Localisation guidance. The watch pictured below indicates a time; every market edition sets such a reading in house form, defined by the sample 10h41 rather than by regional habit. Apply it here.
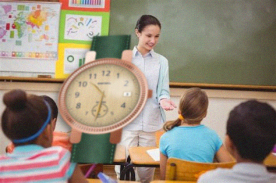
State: 10h31
